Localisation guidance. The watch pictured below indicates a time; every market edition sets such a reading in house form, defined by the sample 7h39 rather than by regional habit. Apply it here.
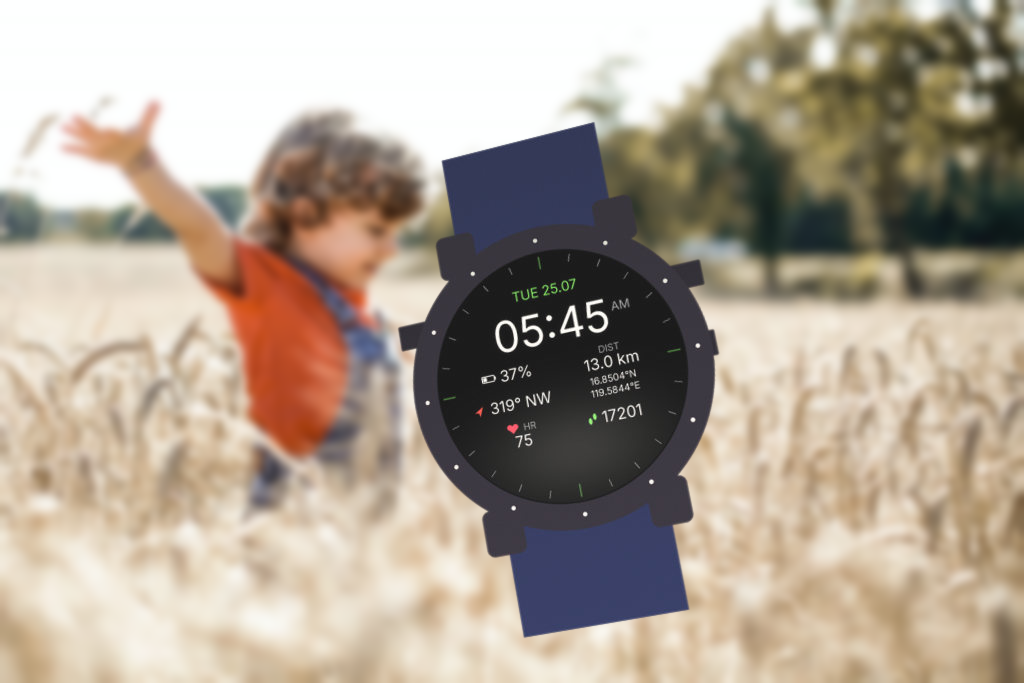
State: 5h45
